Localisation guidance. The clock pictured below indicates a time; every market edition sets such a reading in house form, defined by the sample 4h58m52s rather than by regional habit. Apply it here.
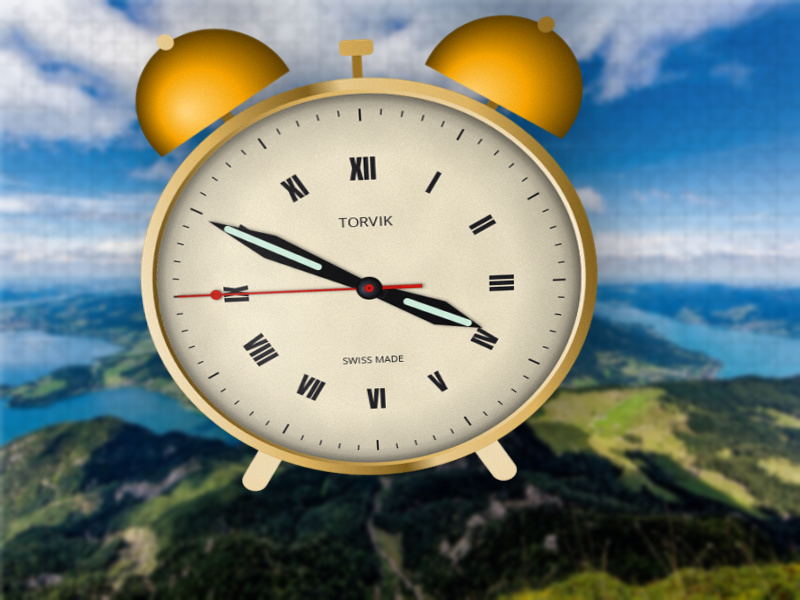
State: 3h49m45s
